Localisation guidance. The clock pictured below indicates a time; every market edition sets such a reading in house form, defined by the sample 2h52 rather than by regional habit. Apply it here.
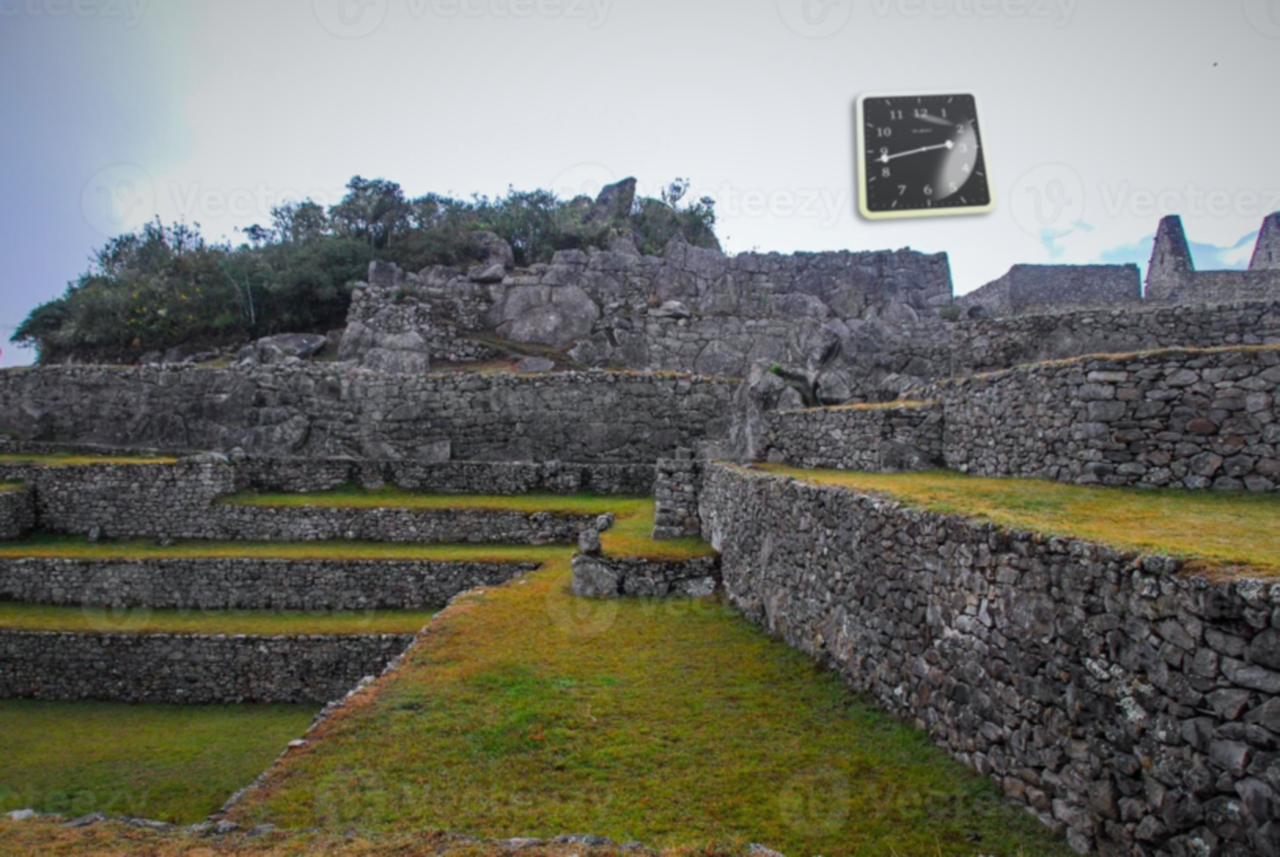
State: 2h43
